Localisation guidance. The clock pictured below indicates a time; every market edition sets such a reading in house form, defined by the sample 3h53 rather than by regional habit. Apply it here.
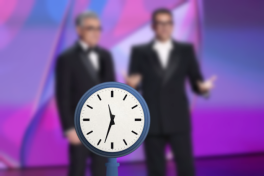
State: 11h33
